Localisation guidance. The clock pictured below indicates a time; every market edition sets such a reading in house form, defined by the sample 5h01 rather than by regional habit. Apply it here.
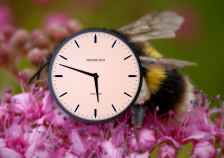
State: 5h48
